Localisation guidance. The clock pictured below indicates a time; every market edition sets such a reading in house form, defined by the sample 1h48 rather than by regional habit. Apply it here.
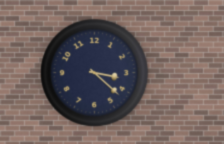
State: 3h22
